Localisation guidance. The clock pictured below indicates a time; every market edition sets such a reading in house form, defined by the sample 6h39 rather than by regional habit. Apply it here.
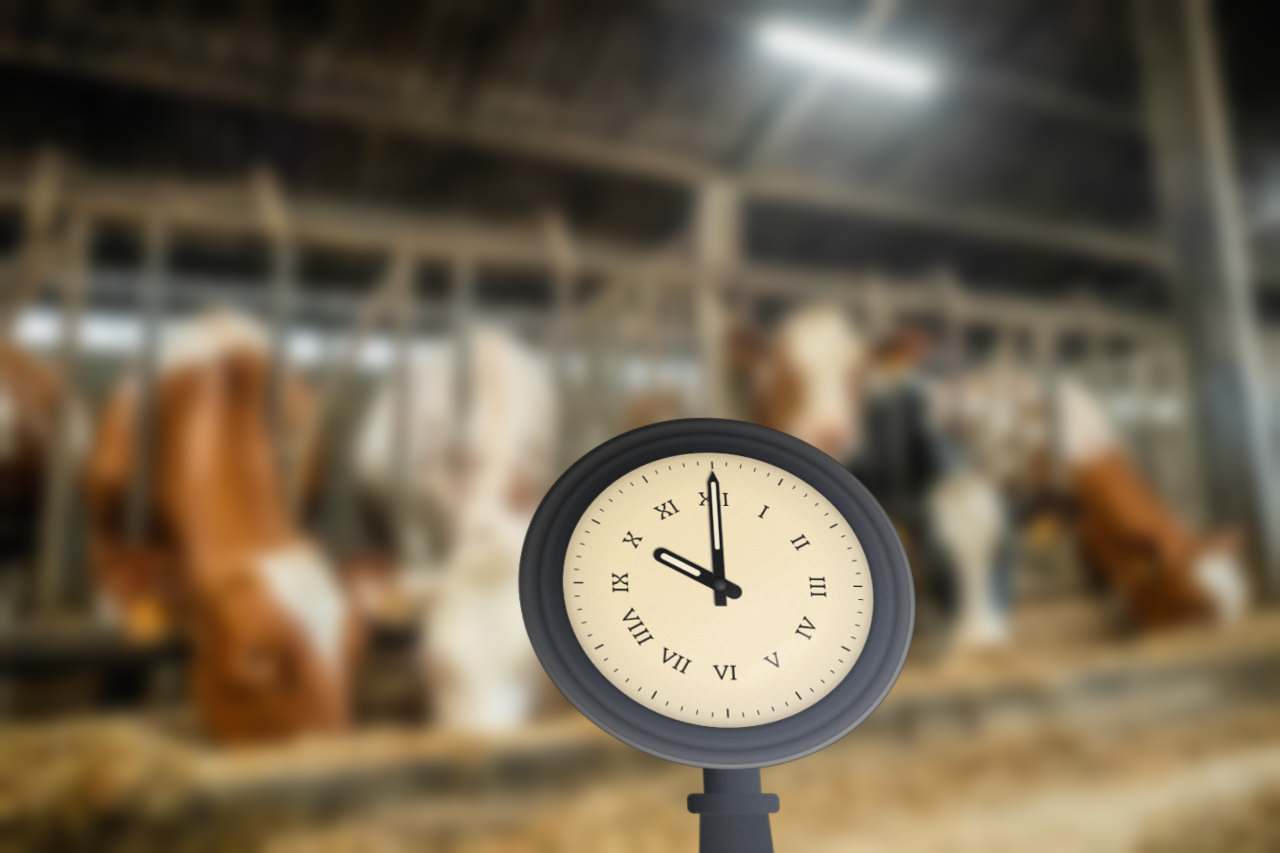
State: 10h00
